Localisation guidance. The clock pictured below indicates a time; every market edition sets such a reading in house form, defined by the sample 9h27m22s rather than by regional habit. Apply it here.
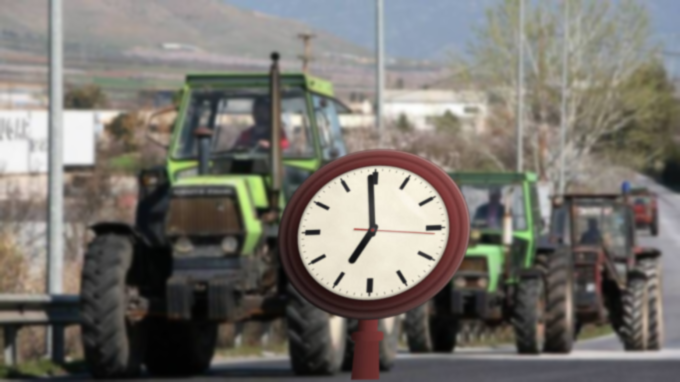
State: 6h59m16s
